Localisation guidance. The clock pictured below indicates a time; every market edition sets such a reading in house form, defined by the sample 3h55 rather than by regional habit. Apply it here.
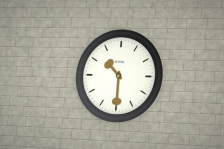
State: 10h30
